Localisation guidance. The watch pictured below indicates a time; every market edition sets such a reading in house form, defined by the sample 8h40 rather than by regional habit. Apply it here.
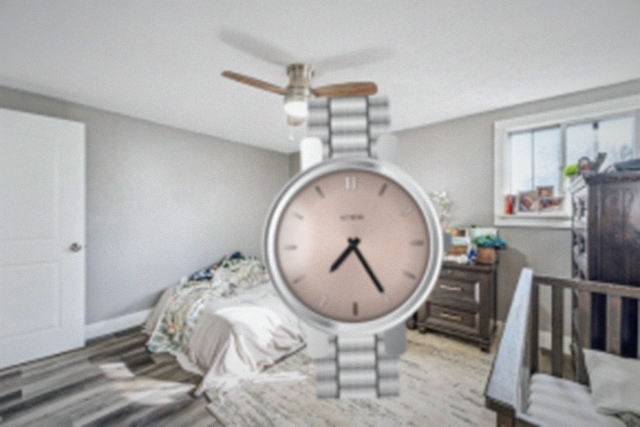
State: 7h25
